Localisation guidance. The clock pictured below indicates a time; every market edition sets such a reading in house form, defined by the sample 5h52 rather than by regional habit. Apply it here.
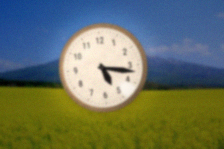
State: 5h17
